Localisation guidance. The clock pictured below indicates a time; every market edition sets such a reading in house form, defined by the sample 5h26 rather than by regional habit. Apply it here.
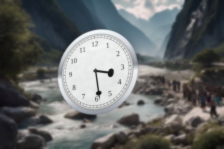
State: 3h29
